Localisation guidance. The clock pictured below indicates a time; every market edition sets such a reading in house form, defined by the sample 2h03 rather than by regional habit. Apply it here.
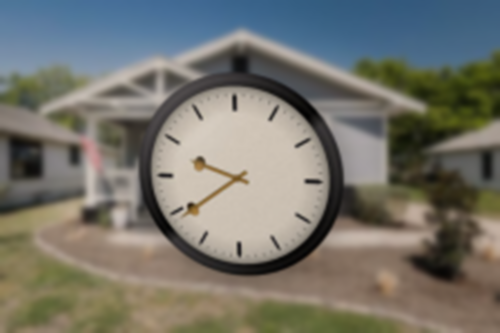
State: 9h39
